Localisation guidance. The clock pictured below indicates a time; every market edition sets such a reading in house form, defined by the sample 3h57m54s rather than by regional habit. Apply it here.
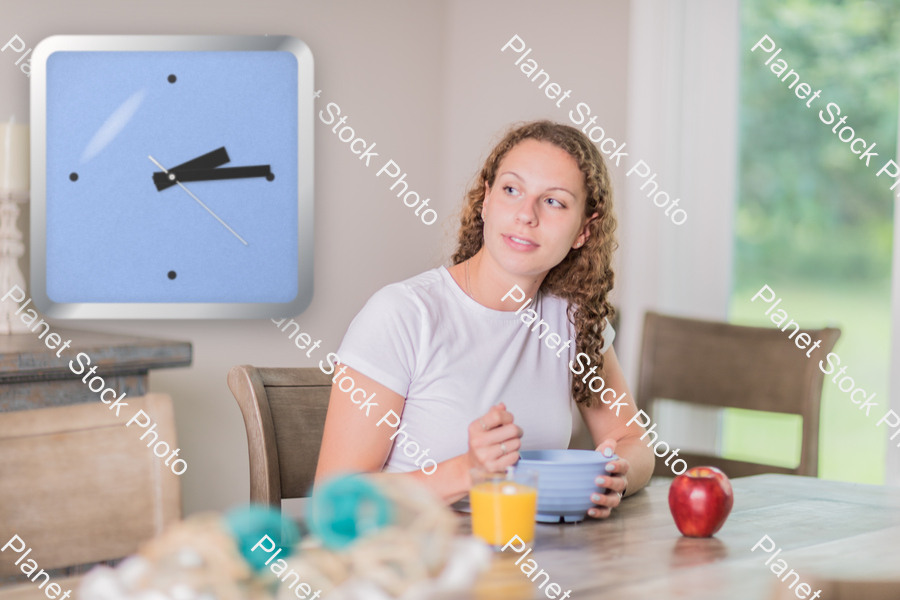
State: 2h14m22s
